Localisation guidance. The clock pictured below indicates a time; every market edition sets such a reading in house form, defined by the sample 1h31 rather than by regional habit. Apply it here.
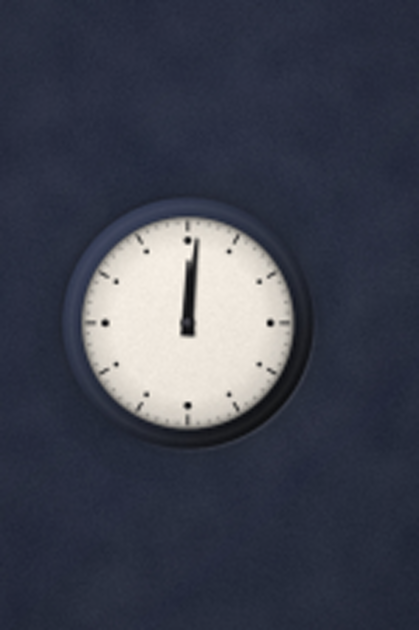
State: 12h01
